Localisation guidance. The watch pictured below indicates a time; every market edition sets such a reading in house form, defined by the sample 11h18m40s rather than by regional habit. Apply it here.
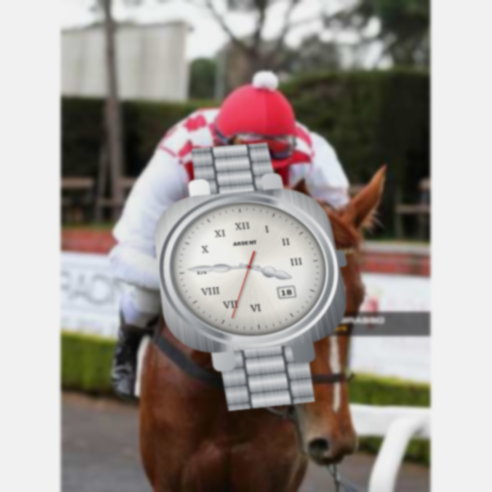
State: 3h45m34s
